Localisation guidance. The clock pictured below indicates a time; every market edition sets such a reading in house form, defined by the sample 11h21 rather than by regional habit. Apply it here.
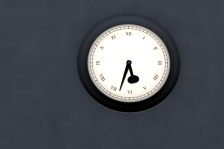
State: 5h33
